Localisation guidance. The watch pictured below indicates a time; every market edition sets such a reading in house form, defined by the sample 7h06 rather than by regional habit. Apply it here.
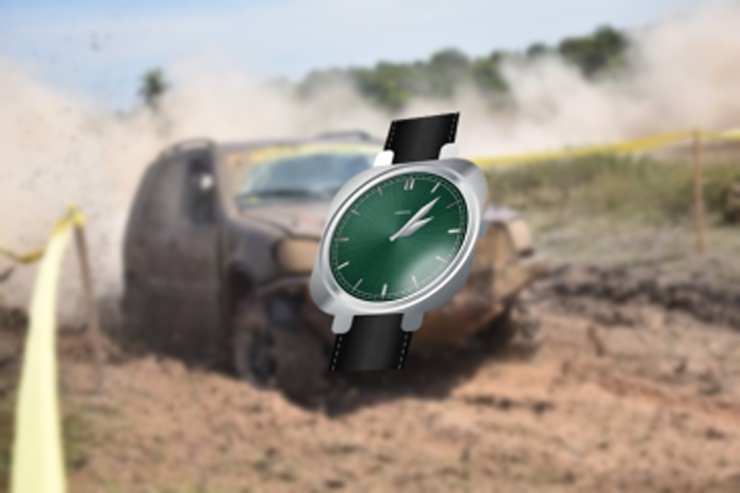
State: 2h07
